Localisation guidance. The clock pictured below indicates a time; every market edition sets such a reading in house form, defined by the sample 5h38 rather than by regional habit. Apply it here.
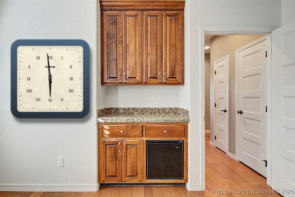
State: 5h59
